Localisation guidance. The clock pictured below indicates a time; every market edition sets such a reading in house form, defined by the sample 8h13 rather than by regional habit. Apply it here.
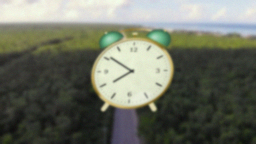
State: 7h51
